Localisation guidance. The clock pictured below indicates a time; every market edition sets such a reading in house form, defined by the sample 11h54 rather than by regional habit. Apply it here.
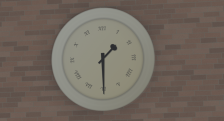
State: 1h30
